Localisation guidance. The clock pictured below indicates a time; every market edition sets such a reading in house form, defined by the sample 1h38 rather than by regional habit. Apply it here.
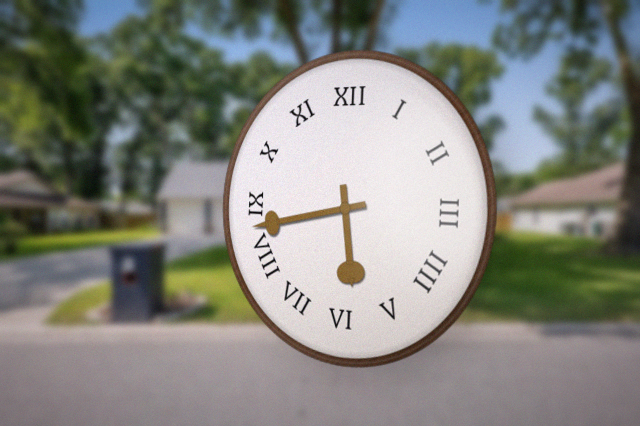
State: 5h43
